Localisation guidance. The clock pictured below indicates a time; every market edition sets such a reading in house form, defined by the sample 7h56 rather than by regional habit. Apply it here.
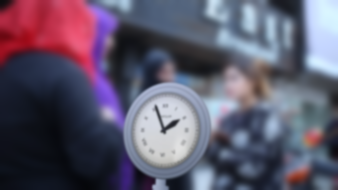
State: 1h56
